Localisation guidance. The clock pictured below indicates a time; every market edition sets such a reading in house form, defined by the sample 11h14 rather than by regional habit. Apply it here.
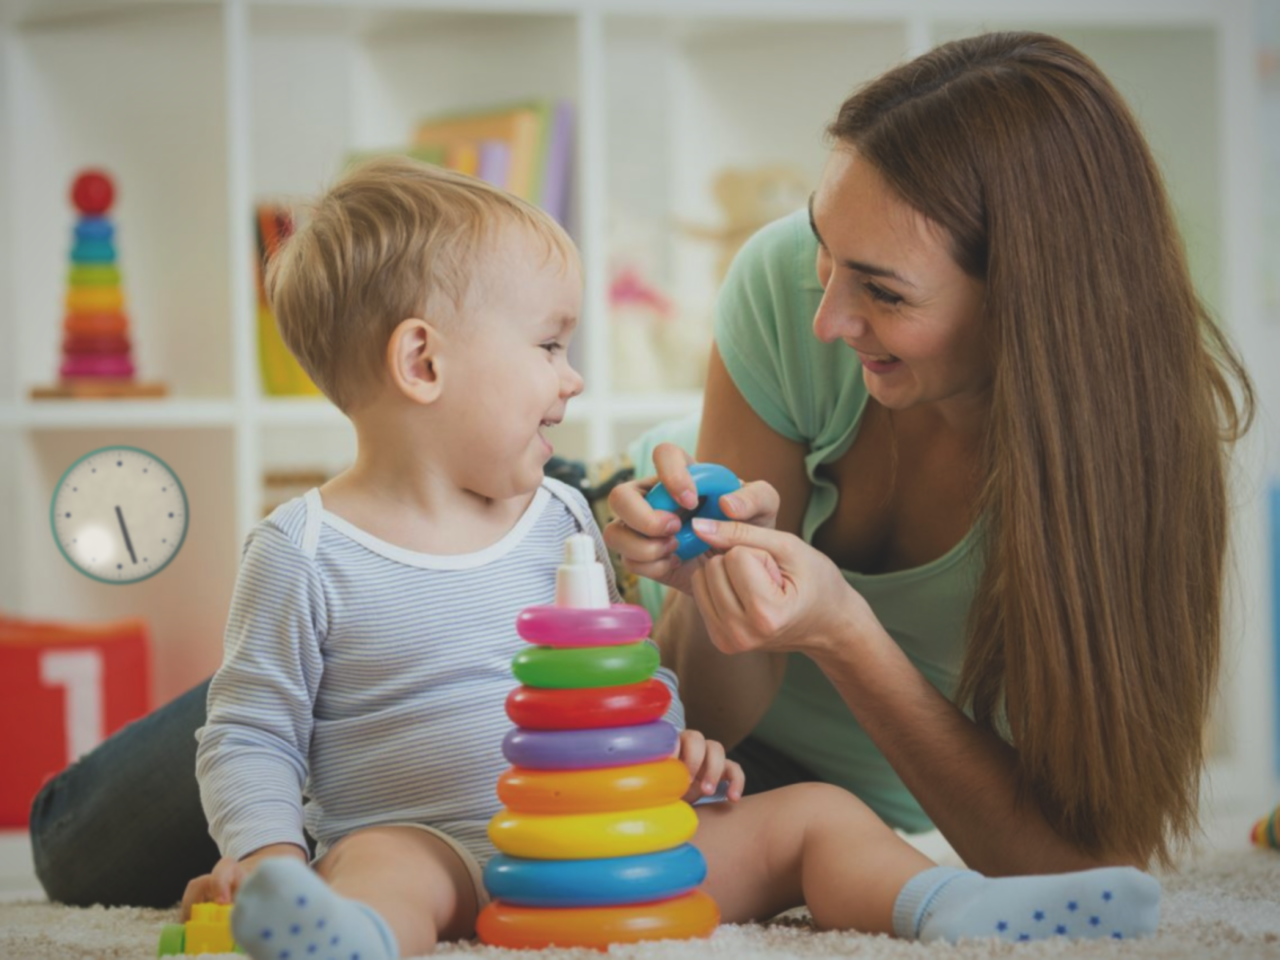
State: 5h27
